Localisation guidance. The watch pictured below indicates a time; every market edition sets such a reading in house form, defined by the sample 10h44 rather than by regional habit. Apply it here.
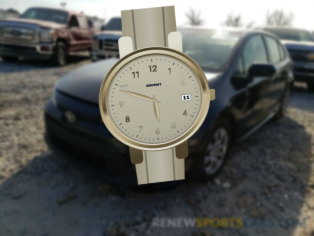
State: 5h49
